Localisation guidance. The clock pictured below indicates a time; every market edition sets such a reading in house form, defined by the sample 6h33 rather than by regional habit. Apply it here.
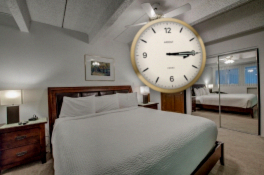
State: 3h15
